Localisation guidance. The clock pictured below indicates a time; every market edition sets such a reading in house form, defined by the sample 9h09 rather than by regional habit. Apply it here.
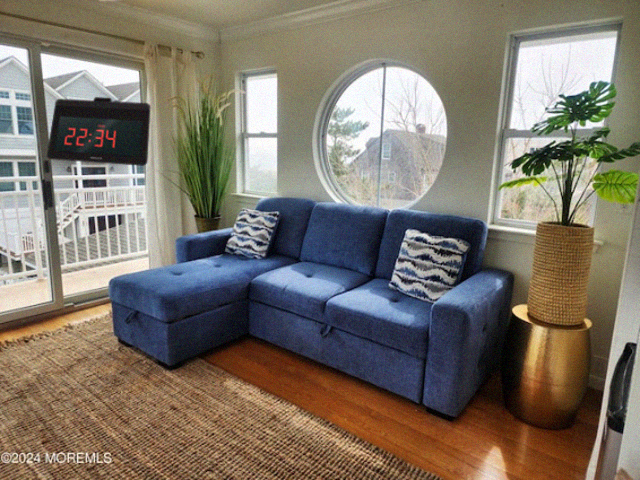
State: 22h34
